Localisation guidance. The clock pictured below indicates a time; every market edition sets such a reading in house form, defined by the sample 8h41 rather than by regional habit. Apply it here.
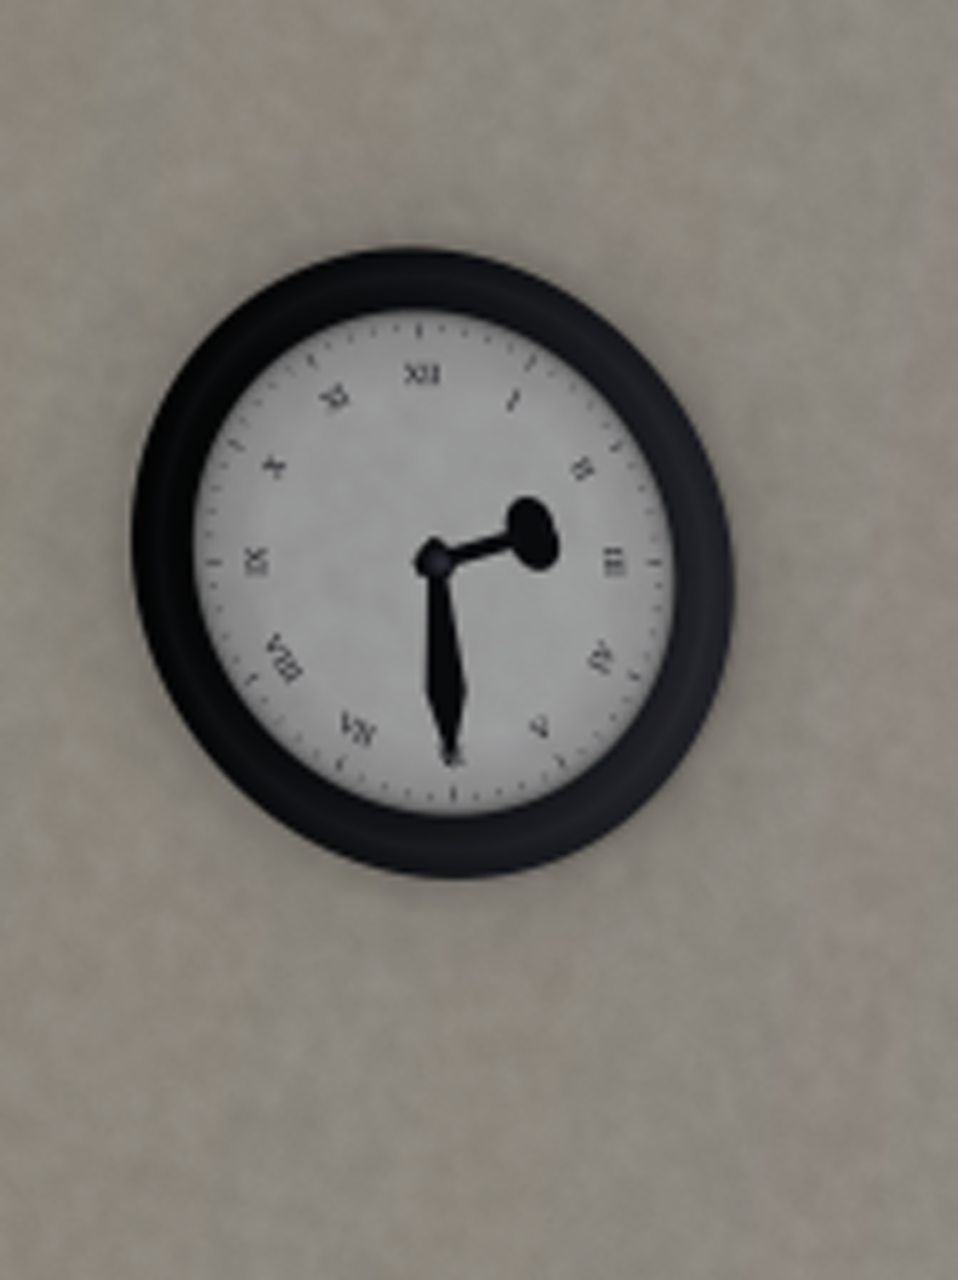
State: 2h30
